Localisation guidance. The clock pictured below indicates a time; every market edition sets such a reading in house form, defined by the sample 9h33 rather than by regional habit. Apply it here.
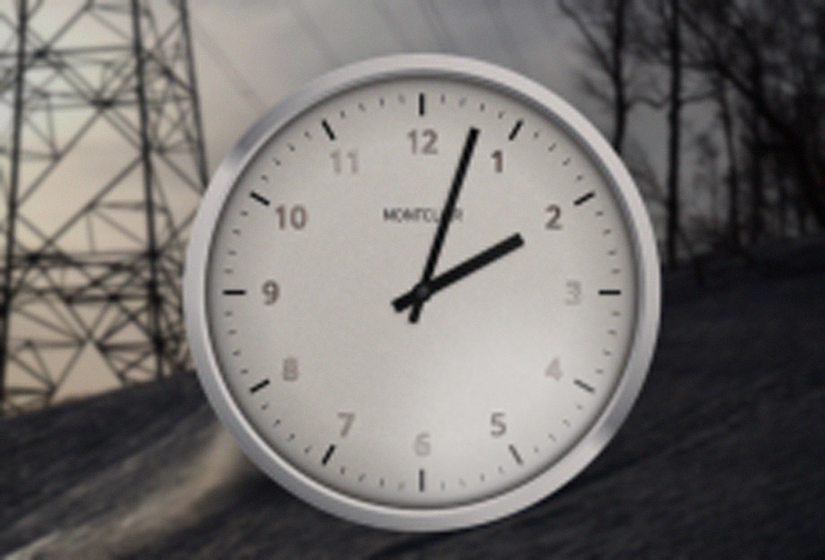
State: 2h03
